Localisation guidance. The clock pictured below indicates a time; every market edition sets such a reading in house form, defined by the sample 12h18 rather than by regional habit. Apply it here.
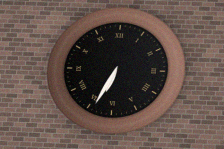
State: 6h34
